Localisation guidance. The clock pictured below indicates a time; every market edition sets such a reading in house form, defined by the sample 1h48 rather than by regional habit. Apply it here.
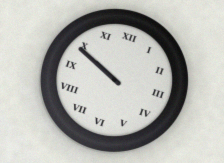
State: 9h49
